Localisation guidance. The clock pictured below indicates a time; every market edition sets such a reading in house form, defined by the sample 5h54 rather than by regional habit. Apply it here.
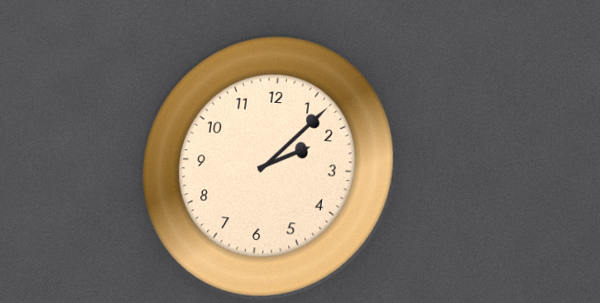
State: 2h07
